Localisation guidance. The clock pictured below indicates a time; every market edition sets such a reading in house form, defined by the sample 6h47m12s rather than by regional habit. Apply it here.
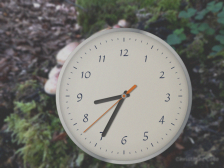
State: 8h34m38s
